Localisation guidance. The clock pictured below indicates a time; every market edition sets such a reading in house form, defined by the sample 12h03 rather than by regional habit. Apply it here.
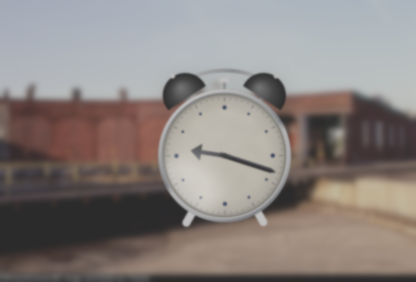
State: 9h18
